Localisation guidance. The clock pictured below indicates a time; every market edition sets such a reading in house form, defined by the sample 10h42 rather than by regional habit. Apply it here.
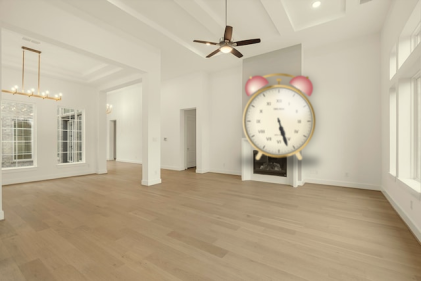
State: 5h27
